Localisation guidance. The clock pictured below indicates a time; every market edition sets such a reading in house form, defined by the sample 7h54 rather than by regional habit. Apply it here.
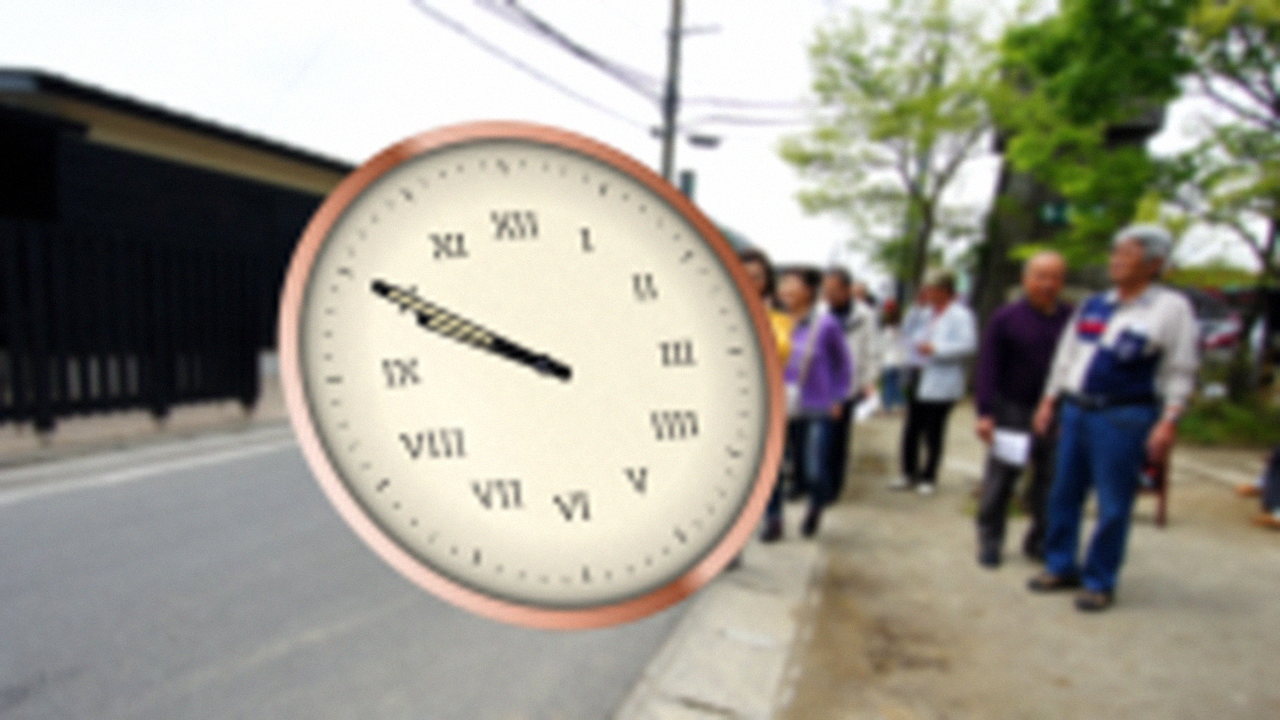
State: 9h50
